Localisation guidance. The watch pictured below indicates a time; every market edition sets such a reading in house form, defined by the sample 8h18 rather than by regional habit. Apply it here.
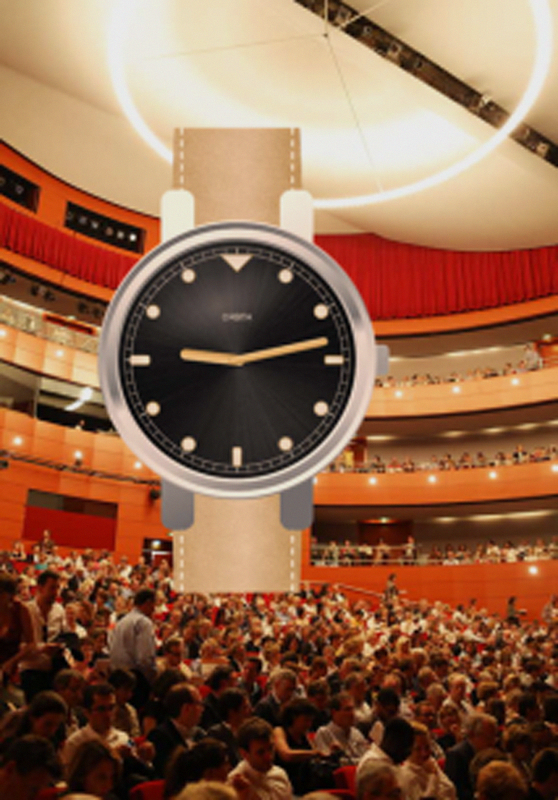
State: 9h13
